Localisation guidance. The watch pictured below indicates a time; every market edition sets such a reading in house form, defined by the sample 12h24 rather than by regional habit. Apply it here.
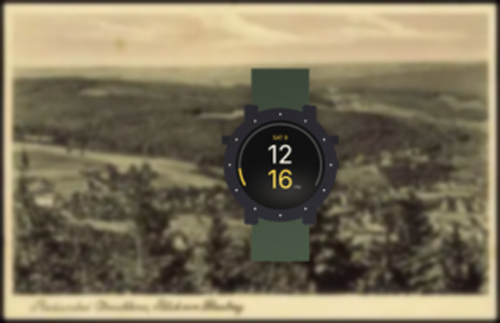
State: 12h16
